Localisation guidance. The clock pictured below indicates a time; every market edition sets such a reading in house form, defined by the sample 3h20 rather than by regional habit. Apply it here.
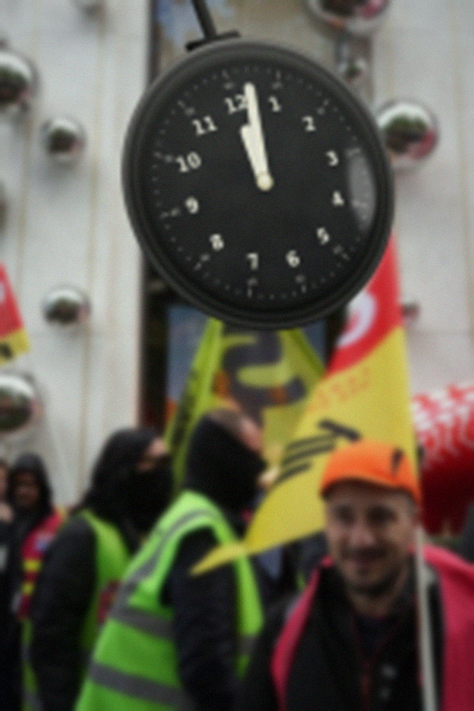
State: 12h02
